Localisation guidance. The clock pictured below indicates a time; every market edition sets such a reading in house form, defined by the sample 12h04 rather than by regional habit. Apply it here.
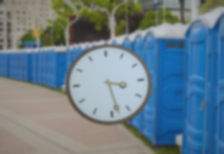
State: 3h28
